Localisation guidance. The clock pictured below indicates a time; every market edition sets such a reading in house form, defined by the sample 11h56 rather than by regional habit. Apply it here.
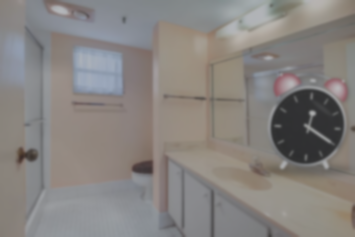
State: 12h20
